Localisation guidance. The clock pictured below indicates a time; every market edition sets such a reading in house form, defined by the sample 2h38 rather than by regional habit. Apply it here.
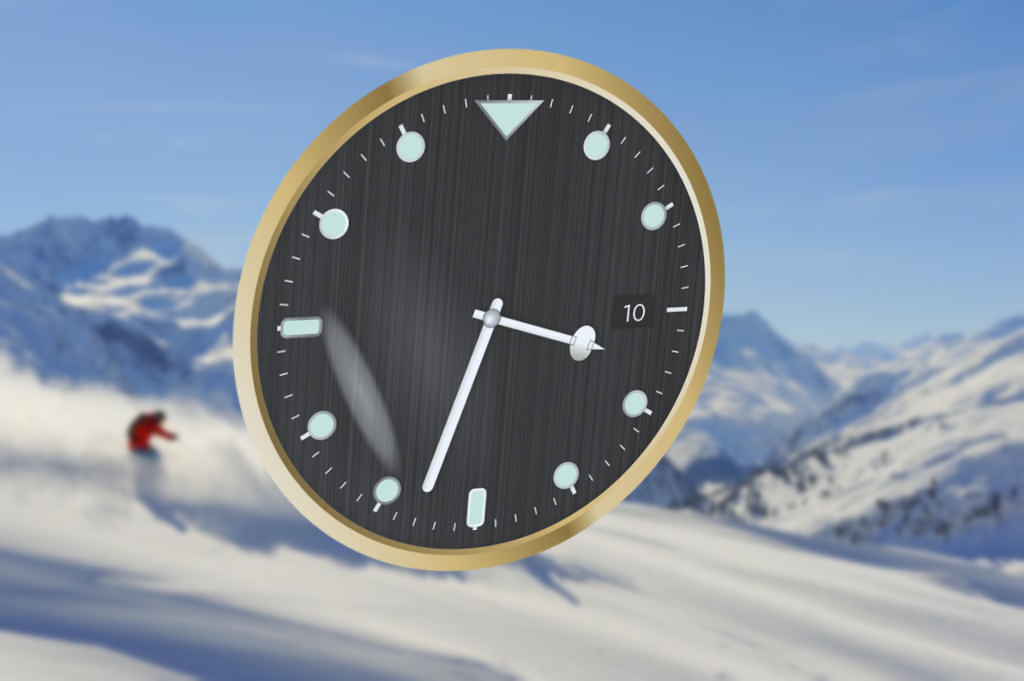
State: 3h33
